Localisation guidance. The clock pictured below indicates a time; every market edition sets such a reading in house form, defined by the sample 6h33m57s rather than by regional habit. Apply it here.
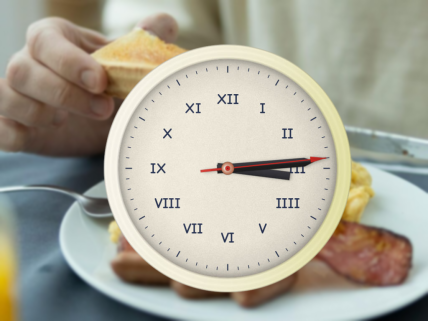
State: 3h14m14s
